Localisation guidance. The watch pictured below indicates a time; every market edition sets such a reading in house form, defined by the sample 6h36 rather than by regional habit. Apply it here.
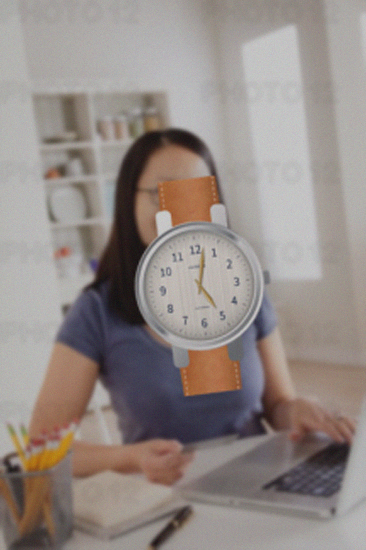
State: 5h02
